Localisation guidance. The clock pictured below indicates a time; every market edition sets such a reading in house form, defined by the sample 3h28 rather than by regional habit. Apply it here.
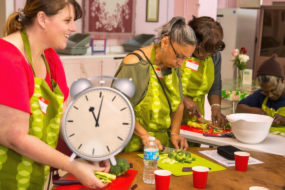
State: 11h01
